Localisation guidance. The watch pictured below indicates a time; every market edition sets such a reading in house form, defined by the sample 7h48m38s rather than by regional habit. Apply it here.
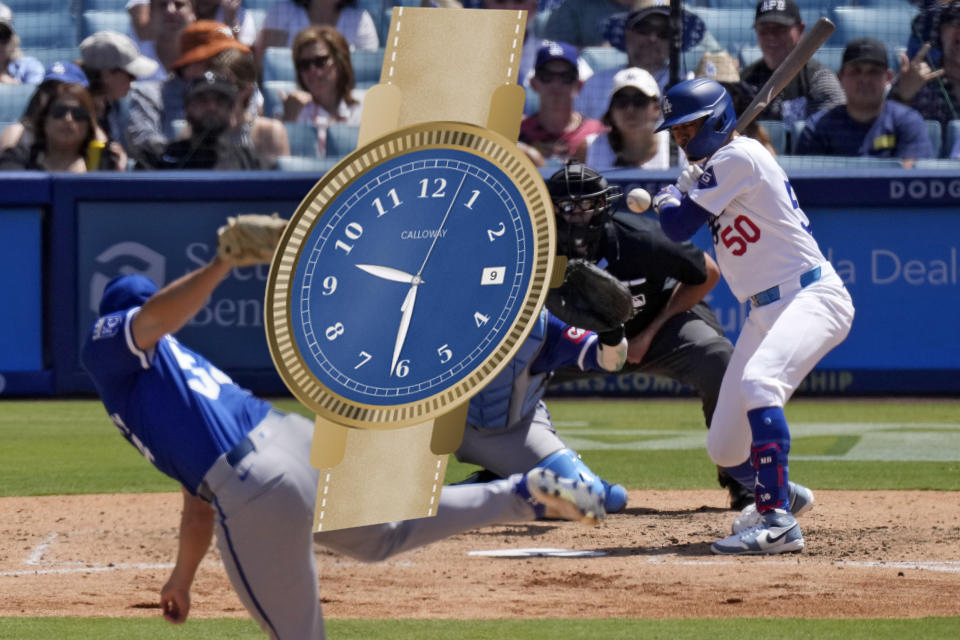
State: 9h31m03s
